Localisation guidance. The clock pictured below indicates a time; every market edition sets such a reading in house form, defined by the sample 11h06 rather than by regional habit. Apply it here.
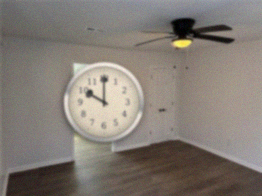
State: 10h00
